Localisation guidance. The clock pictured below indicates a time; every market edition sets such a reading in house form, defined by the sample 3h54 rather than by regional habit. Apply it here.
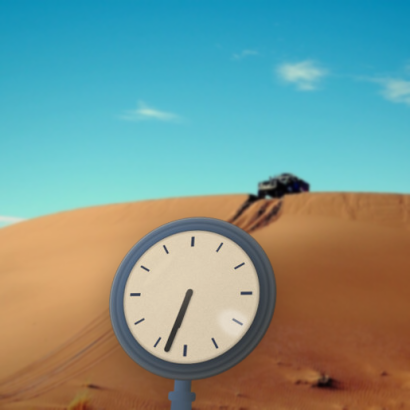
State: 6h33
